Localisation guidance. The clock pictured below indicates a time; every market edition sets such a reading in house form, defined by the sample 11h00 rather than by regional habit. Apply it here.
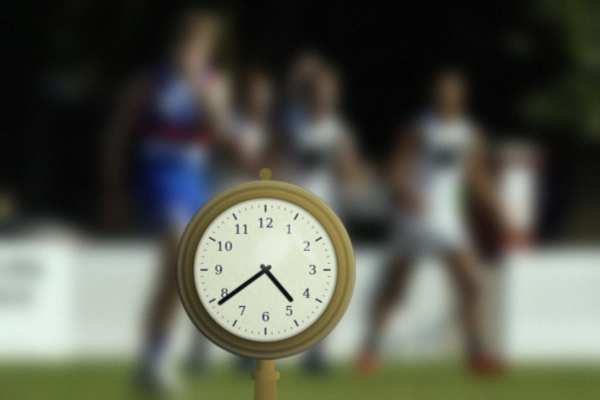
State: 4h39
